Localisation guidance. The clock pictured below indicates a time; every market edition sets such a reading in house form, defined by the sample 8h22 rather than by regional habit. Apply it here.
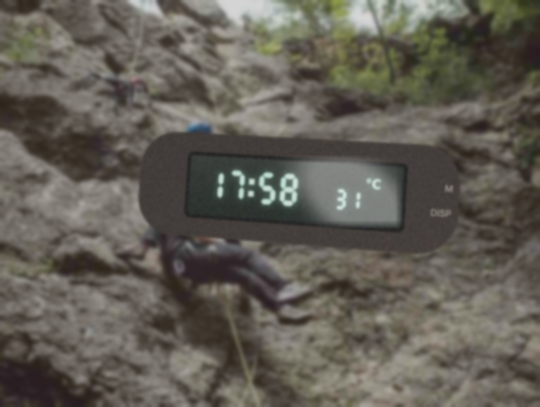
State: 17h58
